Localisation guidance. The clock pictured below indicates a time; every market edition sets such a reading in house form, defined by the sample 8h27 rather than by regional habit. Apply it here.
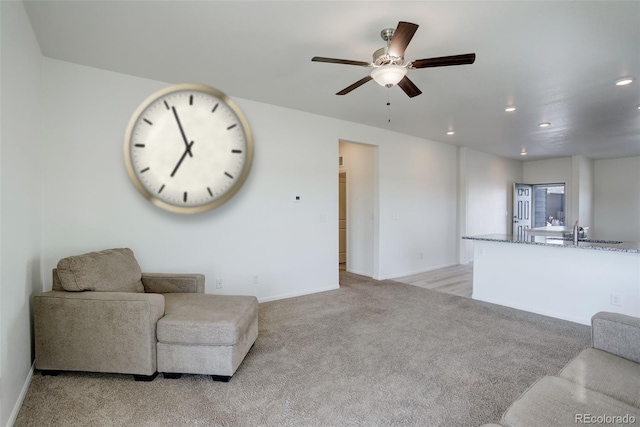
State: 6h56
